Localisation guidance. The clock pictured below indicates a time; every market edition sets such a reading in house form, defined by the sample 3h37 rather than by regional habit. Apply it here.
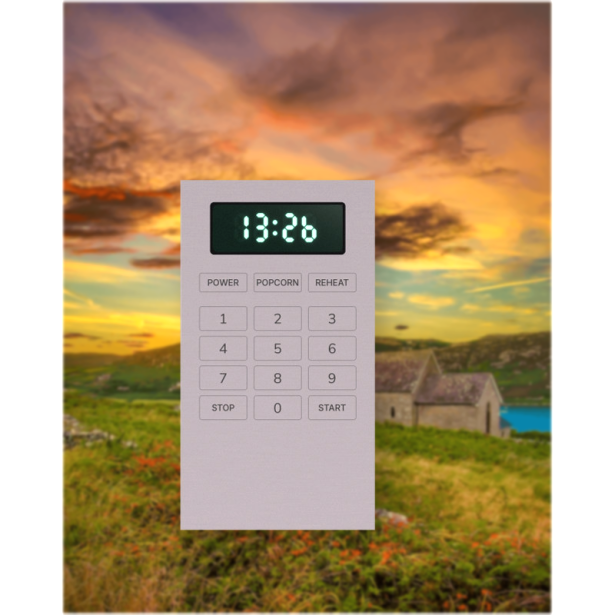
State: 13h26
